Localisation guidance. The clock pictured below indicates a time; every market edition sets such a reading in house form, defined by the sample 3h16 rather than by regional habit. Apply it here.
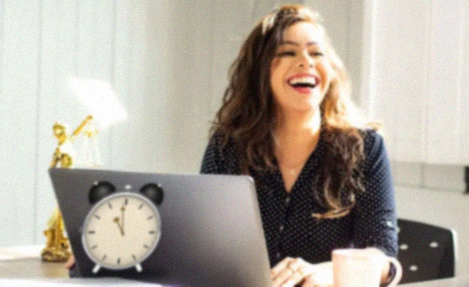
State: 10h59
